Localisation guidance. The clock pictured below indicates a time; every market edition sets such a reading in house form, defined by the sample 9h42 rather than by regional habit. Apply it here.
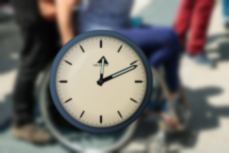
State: 12h11
